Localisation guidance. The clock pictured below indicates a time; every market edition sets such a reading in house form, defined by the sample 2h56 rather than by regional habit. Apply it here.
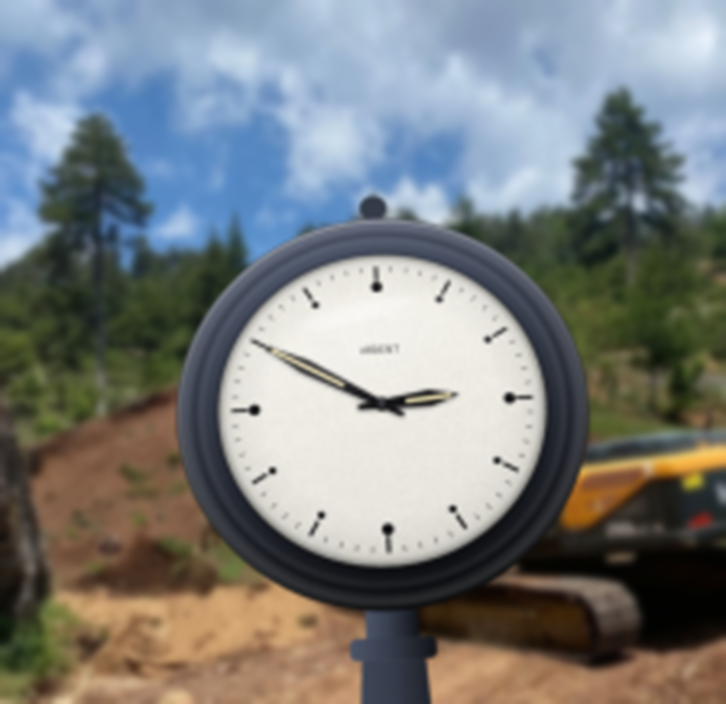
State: 2h50
